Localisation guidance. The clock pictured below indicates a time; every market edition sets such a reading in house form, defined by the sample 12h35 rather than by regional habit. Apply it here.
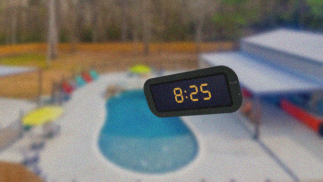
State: 8h25
